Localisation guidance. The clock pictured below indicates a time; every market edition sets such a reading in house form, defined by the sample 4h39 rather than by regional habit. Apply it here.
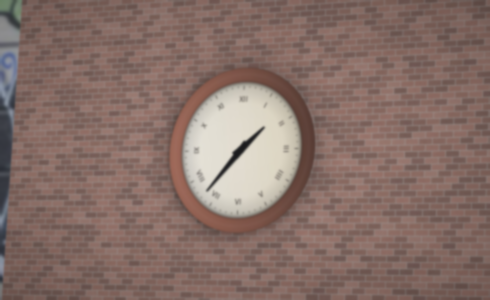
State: 1h37
